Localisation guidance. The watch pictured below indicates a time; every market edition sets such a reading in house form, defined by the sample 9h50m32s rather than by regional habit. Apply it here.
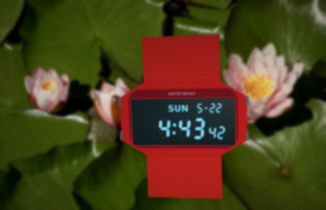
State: 4h43m42s
